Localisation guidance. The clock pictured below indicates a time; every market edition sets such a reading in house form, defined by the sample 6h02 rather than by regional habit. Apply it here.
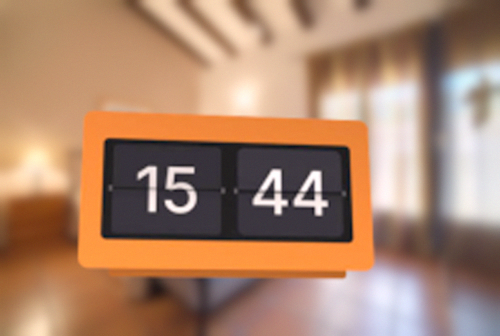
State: 15h44
